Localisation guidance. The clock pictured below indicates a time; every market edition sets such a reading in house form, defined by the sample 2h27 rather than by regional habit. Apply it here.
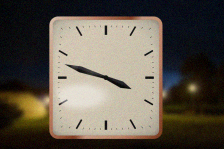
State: 3h48
